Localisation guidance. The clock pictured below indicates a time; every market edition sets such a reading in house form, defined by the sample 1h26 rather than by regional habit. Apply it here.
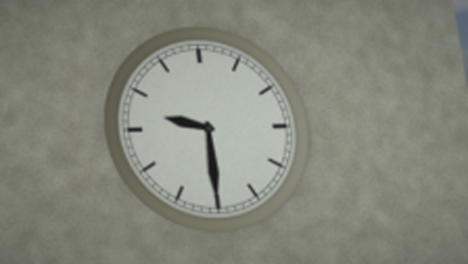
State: 9h30
